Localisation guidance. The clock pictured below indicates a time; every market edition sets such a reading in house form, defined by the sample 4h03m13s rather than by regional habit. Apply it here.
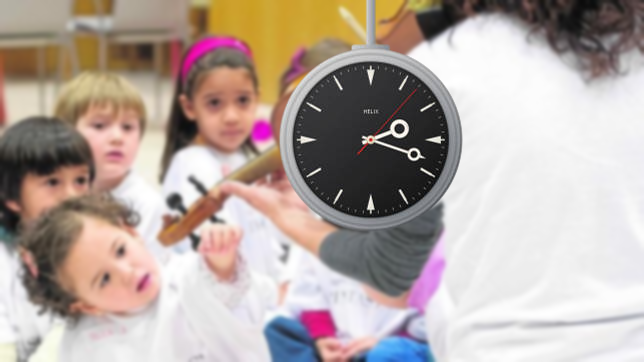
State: 2h18m07s
